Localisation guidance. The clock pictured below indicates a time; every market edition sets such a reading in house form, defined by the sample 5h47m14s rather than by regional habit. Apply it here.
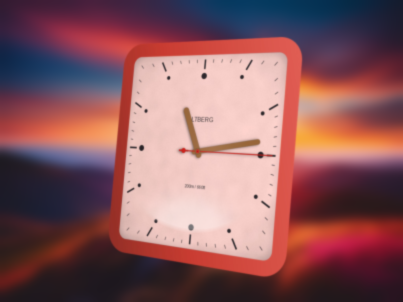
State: 11h13m15s
